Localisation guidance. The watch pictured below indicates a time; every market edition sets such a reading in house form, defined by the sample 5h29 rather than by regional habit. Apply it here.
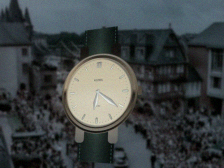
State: 6h21
